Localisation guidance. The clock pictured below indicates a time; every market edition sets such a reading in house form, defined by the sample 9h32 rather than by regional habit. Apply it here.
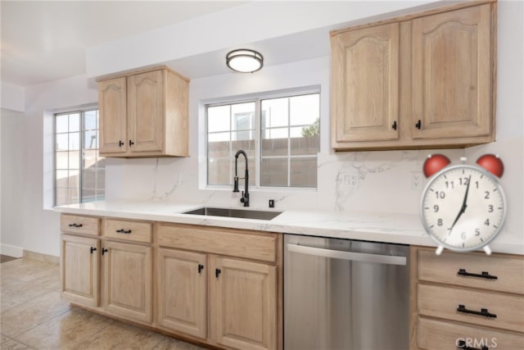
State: 7h02
